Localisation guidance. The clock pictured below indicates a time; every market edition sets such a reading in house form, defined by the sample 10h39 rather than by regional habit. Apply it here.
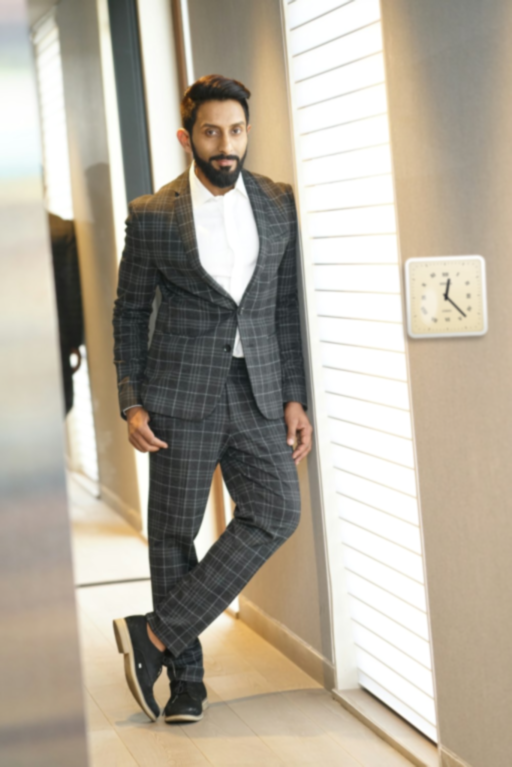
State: 12h23
